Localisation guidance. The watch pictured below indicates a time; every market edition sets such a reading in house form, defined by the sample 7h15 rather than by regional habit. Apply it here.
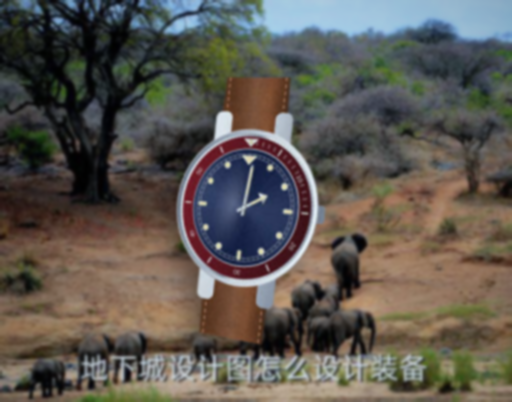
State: 2h01
